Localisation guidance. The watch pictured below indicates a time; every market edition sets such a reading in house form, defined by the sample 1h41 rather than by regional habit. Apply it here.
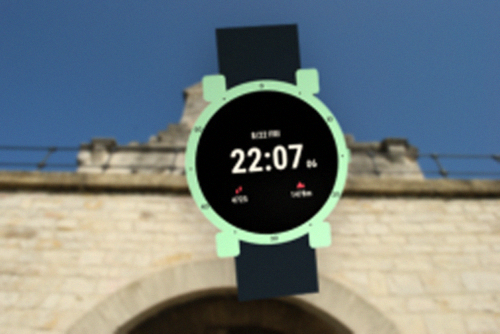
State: 22h07
